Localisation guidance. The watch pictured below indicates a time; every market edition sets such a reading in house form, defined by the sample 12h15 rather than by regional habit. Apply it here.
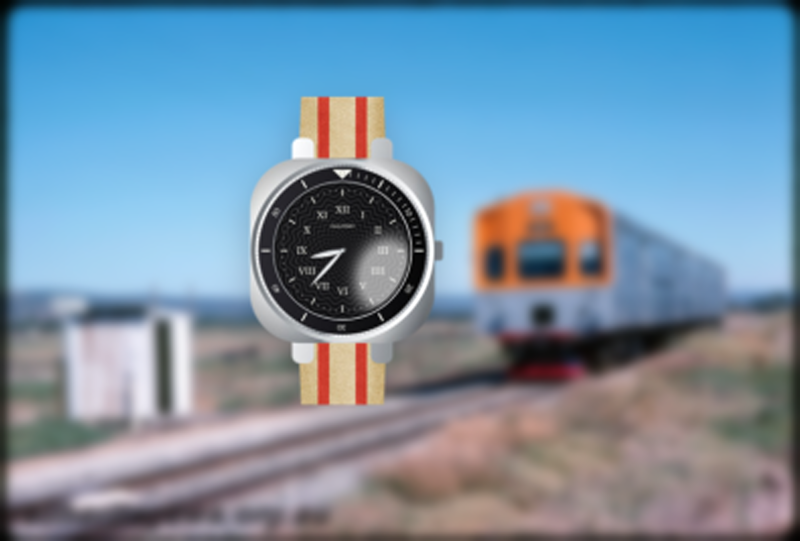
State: 8h37
